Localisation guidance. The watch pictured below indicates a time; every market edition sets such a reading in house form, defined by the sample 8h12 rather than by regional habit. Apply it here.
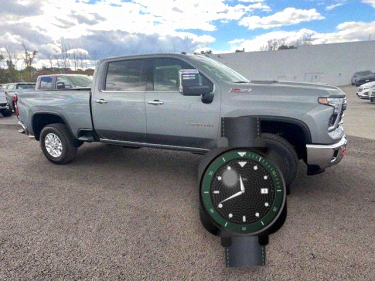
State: 11h41
